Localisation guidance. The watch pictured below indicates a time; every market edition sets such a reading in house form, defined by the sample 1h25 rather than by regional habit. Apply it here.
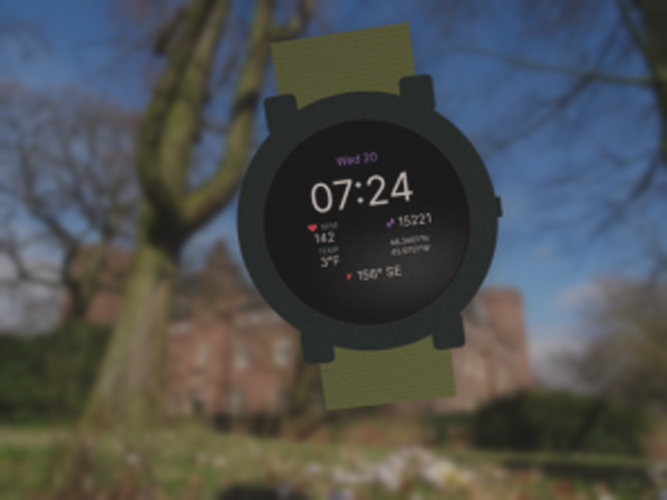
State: 7h24
